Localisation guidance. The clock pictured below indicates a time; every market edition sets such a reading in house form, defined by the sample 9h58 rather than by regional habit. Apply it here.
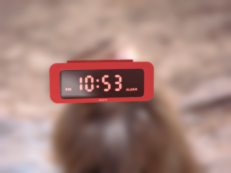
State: 10h53
